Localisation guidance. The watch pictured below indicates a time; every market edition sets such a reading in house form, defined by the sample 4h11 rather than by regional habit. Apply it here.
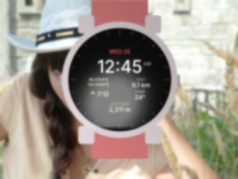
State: 12h45
